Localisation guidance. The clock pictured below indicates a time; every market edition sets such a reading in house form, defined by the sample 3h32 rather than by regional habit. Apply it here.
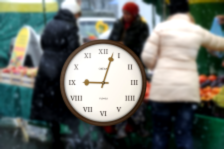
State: 9h03
